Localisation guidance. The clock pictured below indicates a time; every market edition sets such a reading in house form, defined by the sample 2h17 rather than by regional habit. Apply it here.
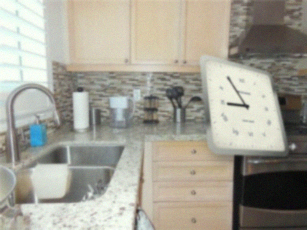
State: 8h55
